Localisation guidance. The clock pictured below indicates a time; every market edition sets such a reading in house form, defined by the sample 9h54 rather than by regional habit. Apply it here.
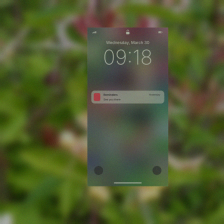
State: 9h18
